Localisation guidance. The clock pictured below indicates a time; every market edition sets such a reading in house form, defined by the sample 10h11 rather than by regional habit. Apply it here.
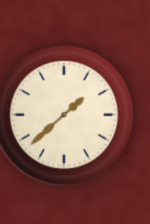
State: 1h38
